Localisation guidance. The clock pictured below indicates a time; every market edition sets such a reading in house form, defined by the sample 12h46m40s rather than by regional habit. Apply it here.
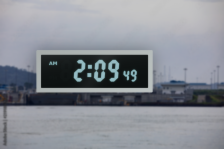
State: 2h09m49s
